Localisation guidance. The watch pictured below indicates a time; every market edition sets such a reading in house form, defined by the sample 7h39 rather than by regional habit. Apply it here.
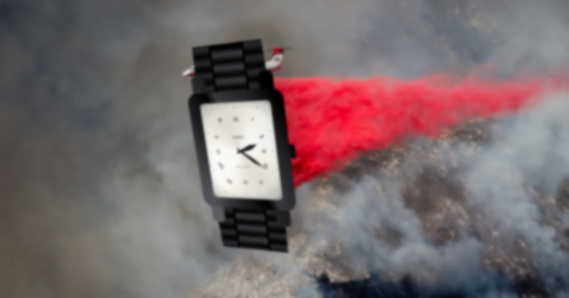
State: 2h21
